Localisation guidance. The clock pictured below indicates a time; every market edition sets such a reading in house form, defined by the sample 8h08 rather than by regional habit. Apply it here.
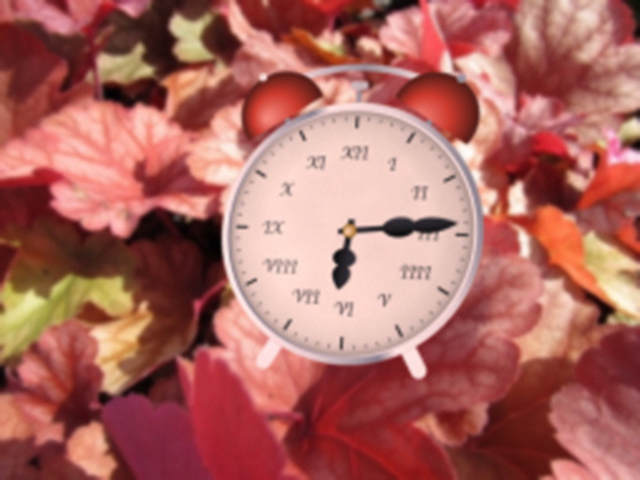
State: 6h14
